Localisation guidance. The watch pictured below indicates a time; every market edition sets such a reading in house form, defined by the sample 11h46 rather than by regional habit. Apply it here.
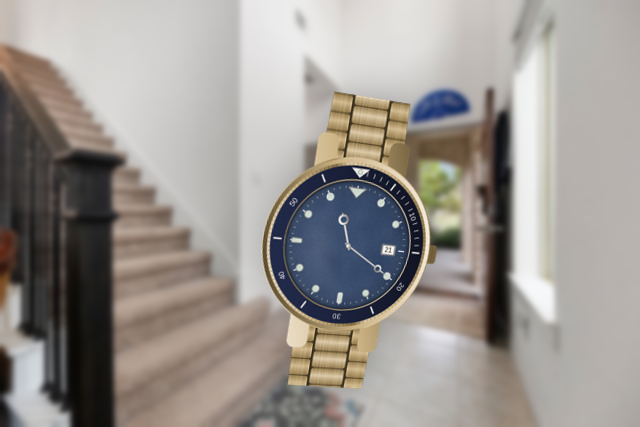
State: 11h20
